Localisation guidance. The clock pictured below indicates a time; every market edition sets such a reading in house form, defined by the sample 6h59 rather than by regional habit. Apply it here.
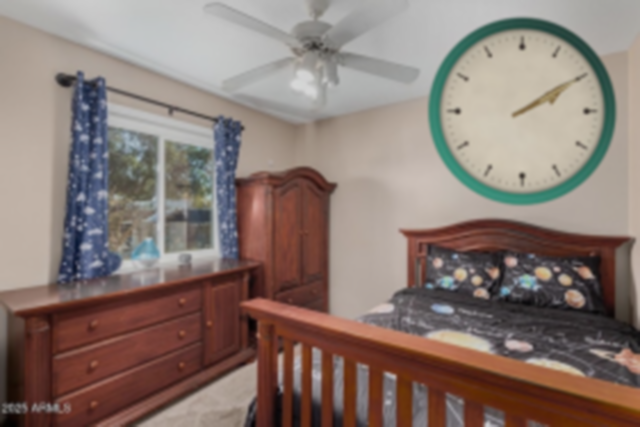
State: 2h10
